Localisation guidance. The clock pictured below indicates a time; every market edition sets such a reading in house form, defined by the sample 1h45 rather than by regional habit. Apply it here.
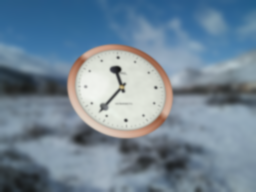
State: 11h37
